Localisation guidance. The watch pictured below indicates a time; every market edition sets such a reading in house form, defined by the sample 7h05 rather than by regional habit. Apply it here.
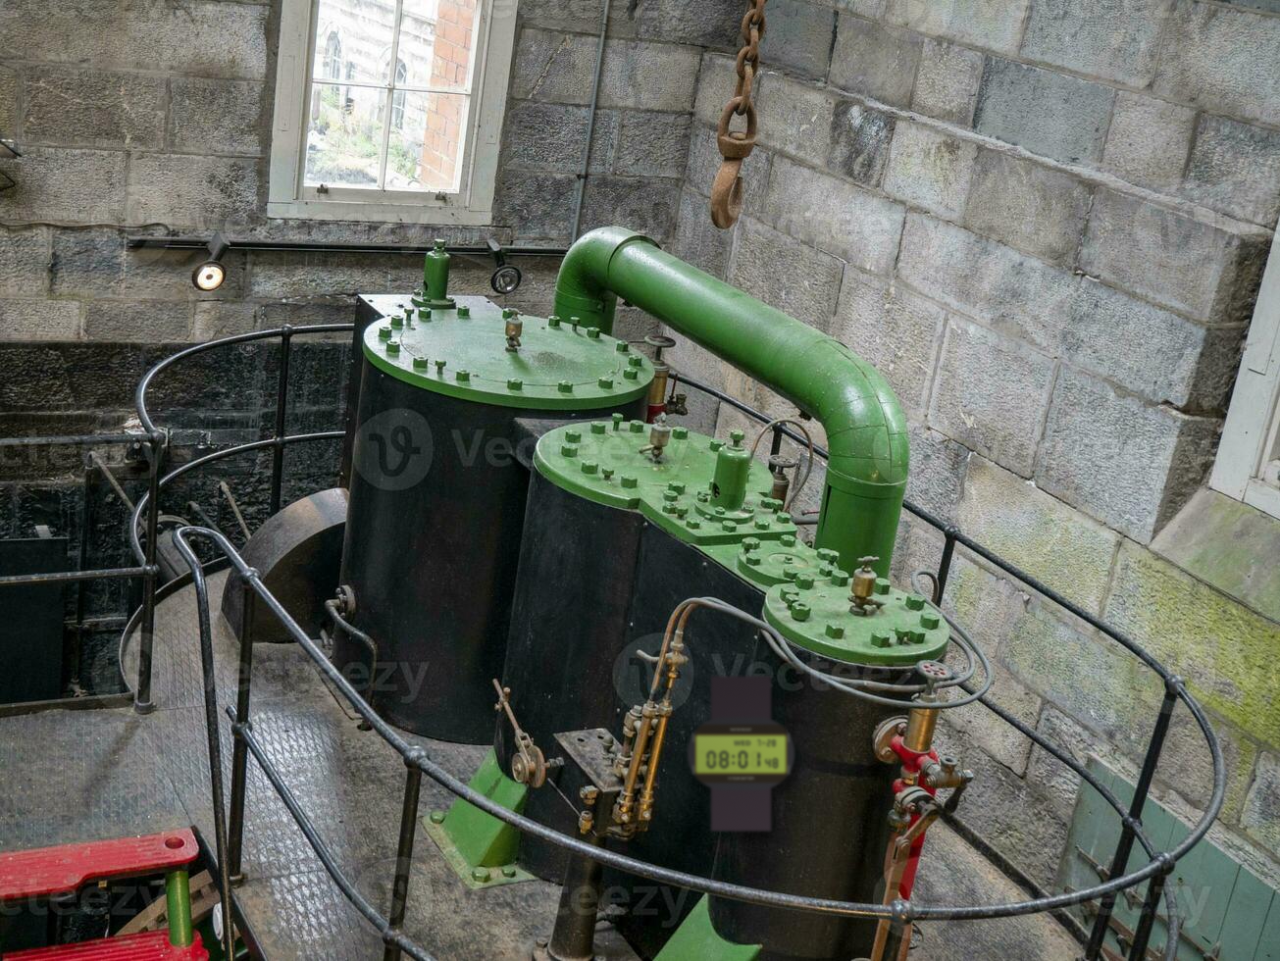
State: 8h01
